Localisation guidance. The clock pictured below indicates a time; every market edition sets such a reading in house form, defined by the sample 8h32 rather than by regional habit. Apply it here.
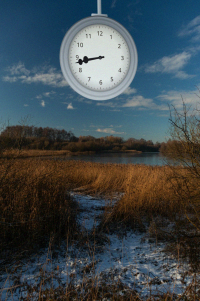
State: 8h43
